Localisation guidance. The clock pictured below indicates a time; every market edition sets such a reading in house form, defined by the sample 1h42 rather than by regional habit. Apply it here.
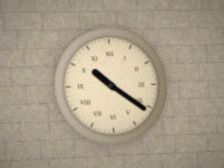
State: 10h21
